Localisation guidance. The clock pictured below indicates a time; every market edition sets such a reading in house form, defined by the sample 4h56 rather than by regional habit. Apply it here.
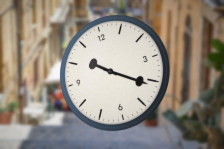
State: 10h21
